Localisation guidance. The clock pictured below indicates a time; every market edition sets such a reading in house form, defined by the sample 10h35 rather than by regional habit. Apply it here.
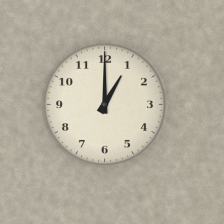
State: 1h00
